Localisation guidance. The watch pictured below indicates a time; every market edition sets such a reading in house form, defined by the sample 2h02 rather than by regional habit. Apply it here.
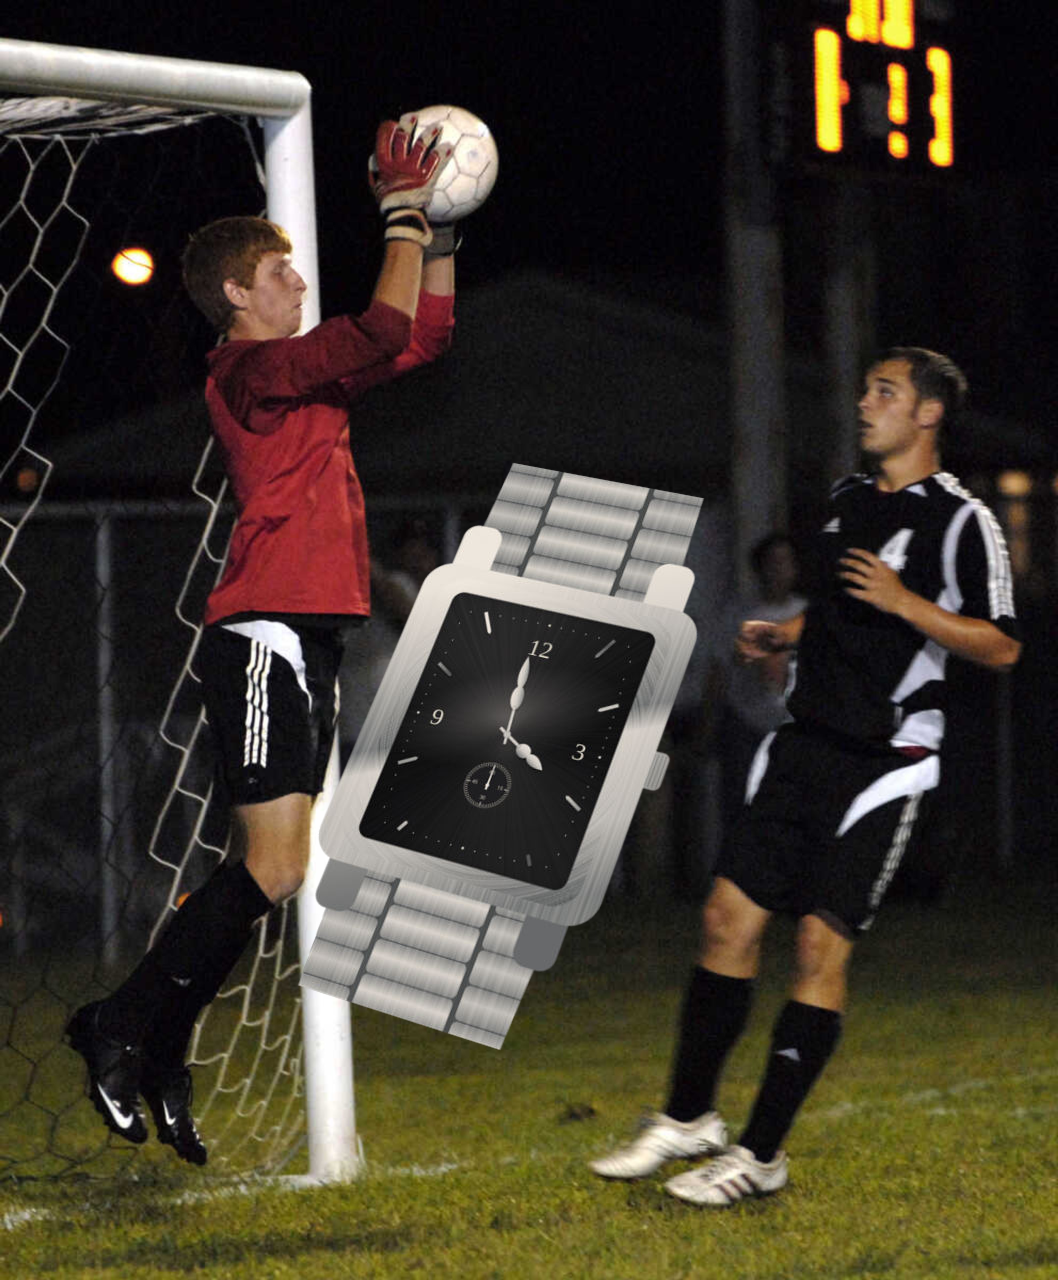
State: 3h59
